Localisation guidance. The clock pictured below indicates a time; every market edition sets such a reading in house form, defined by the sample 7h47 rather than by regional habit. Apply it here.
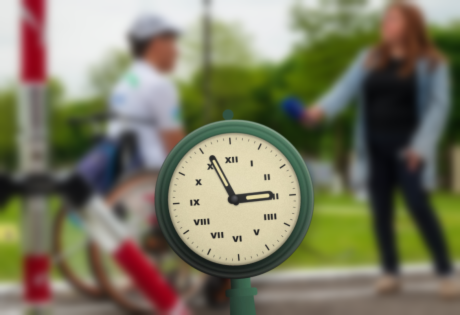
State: 2h56
